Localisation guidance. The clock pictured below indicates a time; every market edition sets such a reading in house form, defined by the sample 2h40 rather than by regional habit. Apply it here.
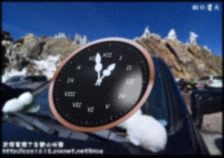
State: 12h57
